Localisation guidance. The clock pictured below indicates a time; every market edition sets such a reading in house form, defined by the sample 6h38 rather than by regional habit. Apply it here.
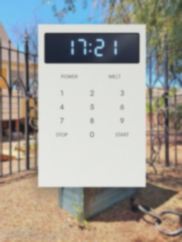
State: 17h21
